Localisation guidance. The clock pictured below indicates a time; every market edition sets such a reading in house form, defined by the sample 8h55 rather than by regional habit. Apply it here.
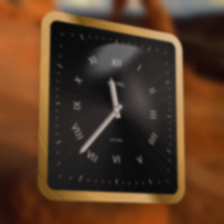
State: 11h37
